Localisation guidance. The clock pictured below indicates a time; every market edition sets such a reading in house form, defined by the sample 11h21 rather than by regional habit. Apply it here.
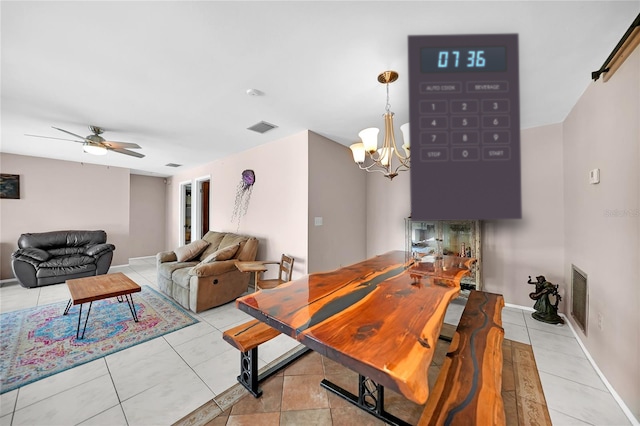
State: 7h36
